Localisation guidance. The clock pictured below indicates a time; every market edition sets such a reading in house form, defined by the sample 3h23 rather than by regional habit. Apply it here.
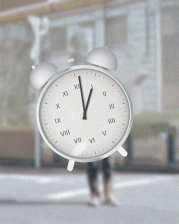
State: 1h01
